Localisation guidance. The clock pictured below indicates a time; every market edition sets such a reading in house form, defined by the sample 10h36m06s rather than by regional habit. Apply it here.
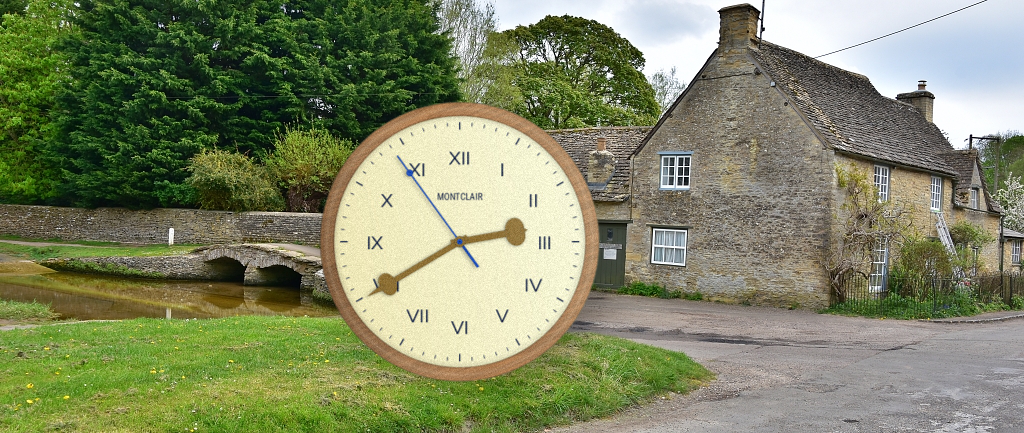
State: 2h39m54s
